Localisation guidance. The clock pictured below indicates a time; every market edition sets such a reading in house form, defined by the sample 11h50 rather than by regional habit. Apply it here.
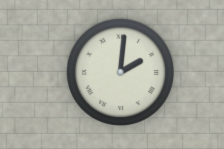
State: 2h01
